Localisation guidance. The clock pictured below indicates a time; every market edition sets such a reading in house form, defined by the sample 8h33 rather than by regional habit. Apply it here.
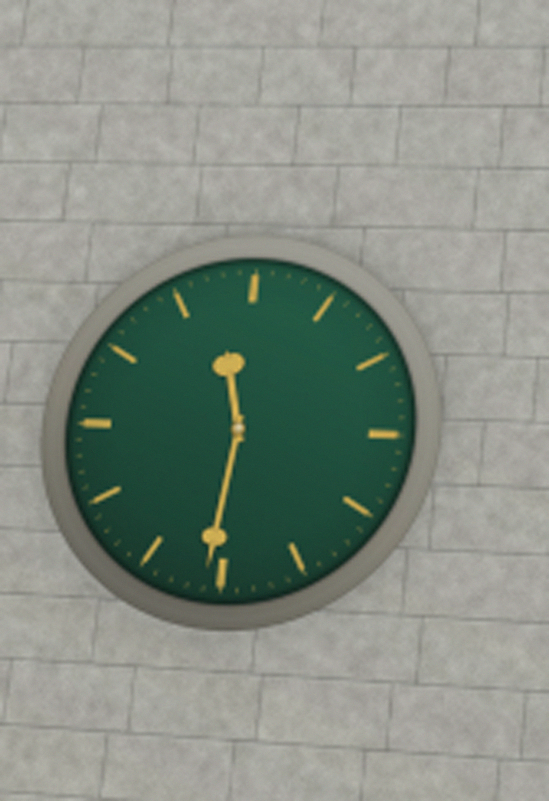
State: 11h31
